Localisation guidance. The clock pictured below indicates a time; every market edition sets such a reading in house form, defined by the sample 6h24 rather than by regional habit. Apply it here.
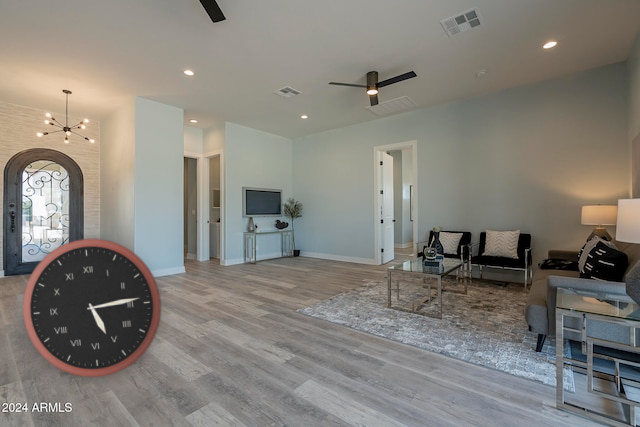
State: 5h14
